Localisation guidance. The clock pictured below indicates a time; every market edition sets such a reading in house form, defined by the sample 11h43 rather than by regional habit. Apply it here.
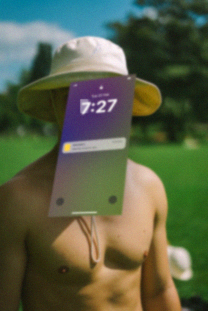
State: 7h27
